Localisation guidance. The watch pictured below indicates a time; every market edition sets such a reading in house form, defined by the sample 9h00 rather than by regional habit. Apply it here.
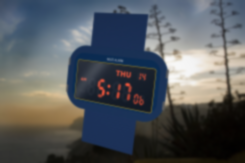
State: 5h17
